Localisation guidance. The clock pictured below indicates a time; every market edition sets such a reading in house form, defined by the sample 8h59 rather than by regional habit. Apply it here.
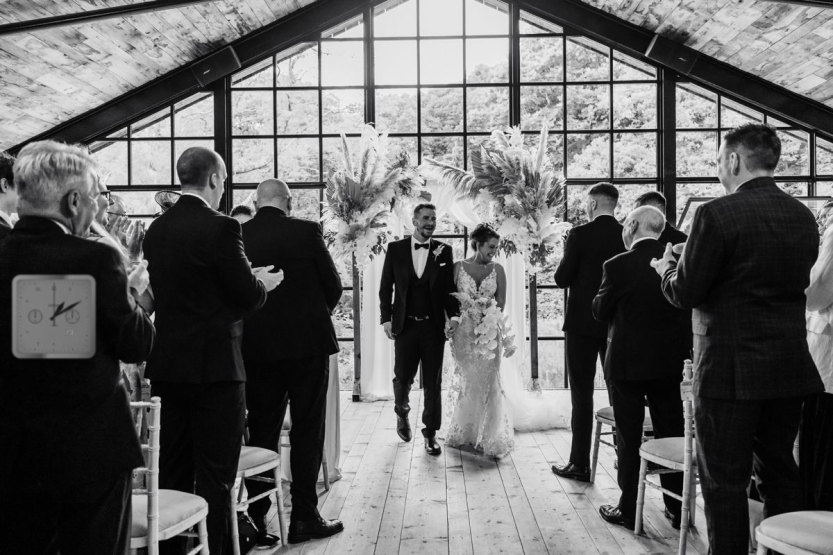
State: 1h10
